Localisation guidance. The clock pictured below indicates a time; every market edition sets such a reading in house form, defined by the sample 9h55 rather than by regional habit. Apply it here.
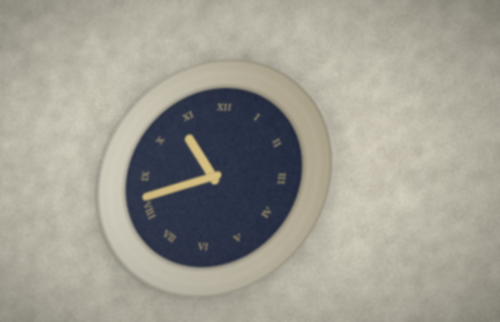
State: 10h42
